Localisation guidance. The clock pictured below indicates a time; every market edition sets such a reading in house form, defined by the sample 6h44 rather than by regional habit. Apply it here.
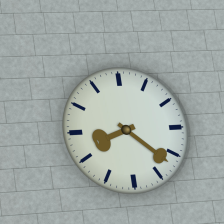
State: 8h22
